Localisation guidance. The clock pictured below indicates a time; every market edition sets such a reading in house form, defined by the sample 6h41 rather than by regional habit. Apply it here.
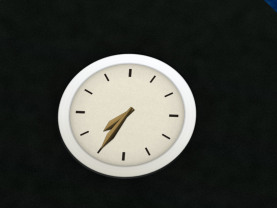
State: 7h35
